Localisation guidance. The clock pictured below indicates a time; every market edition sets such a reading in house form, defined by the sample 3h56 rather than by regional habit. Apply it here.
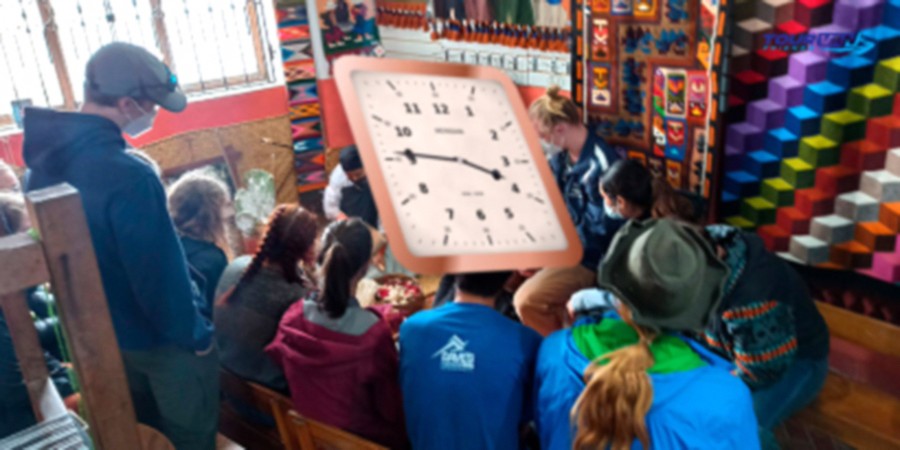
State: 3h46
